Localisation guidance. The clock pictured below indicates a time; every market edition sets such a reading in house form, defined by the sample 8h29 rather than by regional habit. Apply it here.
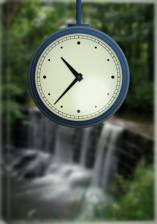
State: 10h37
